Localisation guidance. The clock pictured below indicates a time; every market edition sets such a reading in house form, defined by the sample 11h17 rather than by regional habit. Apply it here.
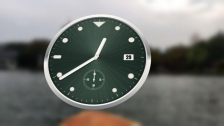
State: 12h39
